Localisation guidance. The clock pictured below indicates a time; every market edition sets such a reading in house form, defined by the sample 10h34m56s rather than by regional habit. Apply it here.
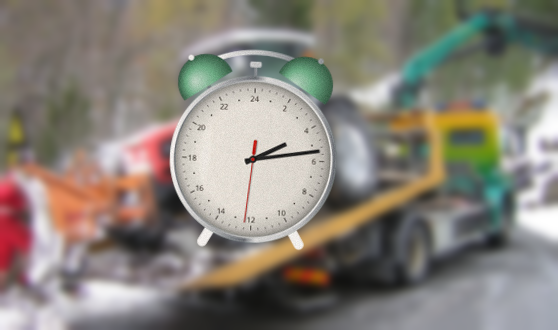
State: 4h13m31s
